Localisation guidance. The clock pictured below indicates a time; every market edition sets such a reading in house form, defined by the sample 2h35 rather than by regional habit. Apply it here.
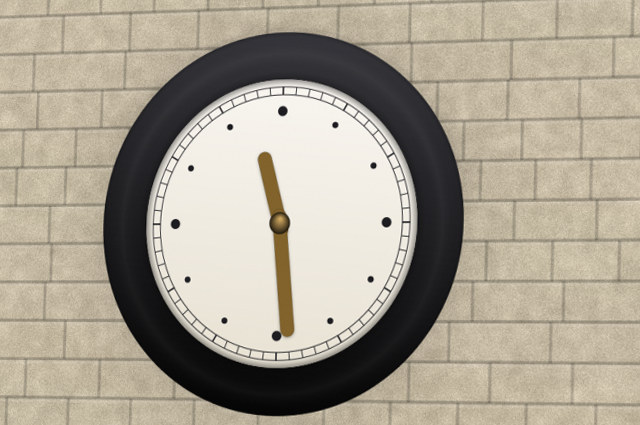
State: 11h29
